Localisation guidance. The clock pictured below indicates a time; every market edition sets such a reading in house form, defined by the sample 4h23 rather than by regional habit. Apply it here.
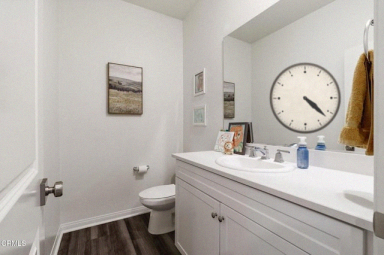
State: 4h22
